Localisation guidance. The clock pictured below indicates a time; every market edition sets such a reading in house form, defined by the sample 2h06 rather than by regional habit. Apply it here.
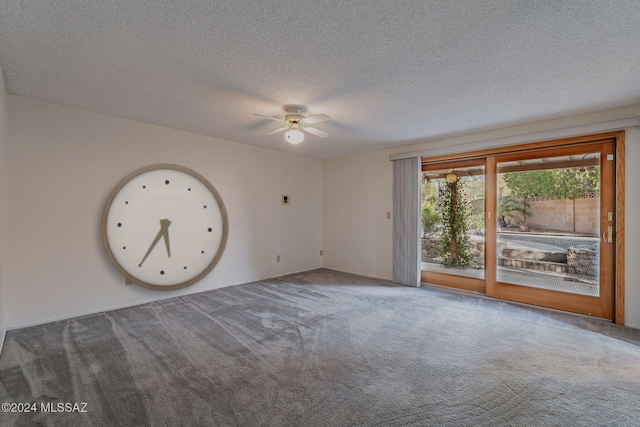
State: 5h35
